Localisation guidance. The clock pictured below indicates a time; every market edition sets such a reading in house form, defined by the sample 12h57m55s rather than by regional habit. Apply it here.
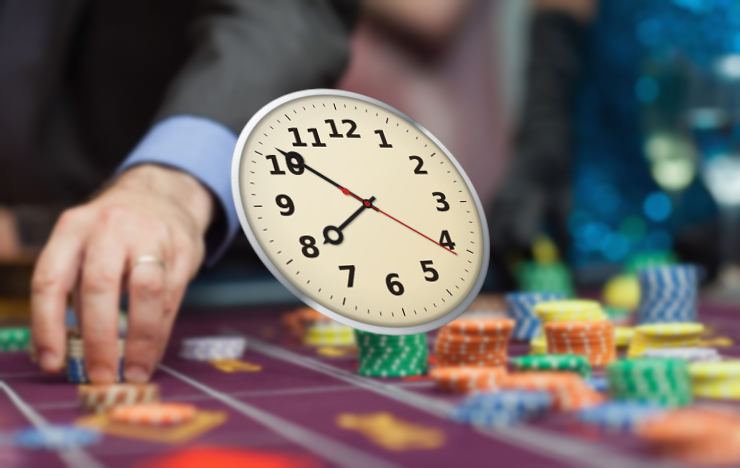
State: 7h51m21s
